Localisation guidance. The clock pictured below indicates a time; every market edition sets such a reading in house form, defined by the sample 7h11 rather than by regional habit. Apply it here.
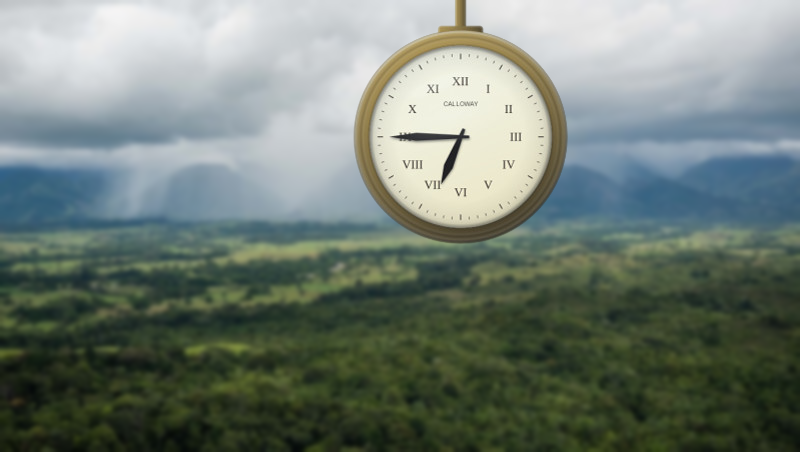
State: 6h45
